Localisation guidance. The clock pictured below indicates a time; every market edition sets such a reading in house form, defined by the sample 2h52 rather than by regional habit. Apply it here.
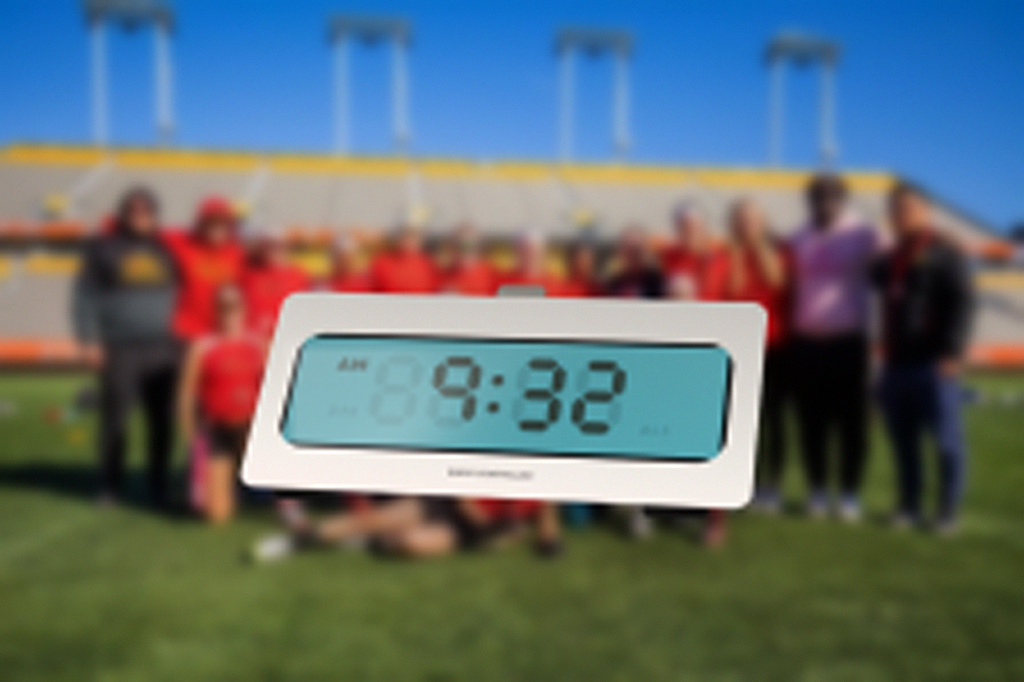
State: 9h32
